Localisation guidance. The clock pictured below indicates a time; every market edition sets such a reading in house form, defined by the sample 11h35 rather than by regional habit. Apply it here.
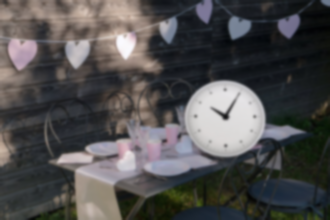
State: 10h05
